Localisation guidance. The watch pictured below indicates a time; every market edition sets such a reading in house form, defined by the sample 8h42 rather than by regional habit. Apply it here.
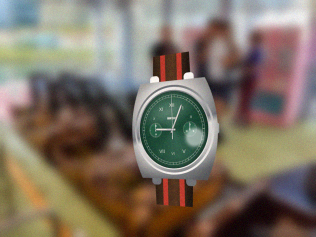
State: 9h04
